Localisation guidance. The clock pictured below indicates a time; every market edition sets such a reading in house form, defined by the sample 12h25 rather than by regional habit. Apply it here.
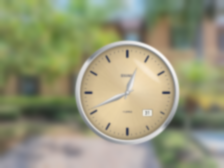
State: 12h41
